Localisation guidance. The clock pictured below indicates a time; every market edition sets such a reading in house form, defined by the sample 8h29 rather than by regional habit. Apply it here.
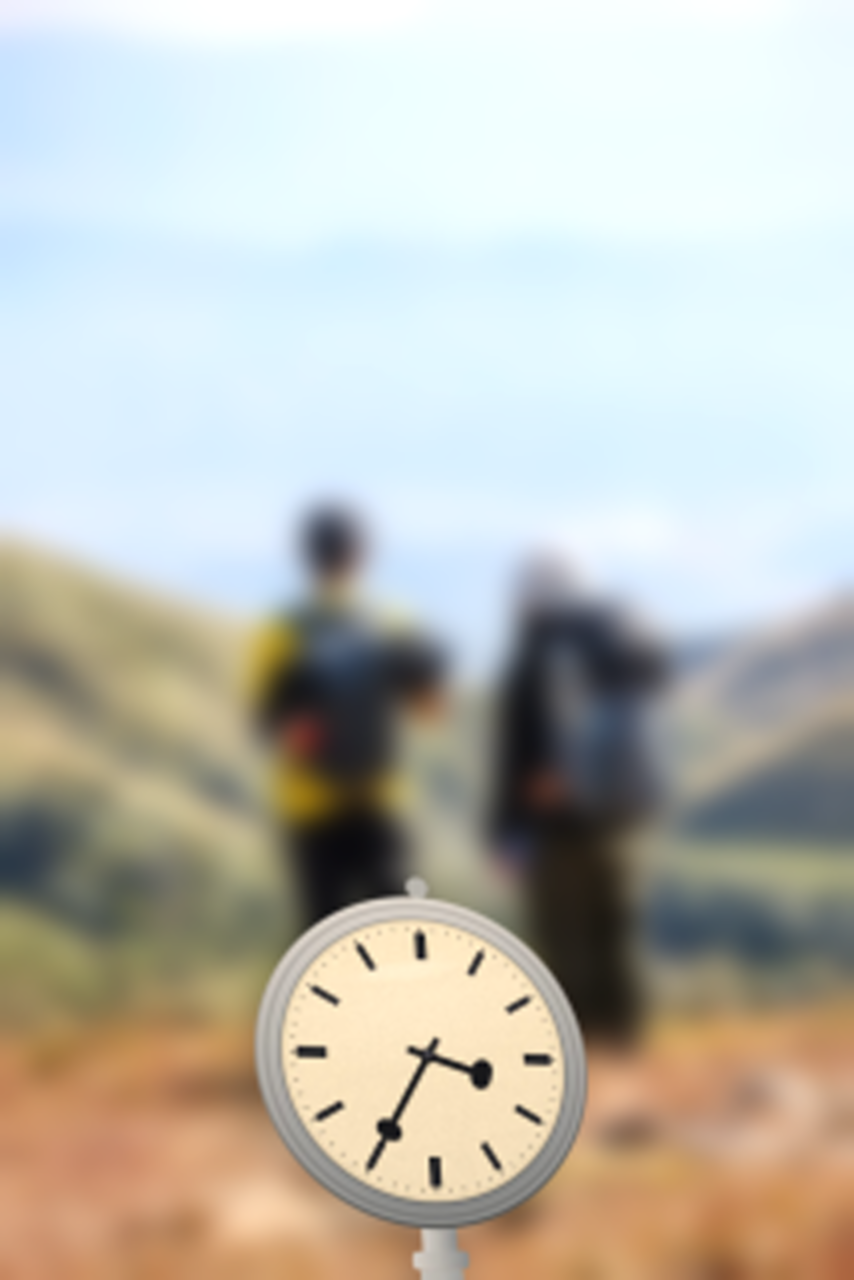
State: 3h35
